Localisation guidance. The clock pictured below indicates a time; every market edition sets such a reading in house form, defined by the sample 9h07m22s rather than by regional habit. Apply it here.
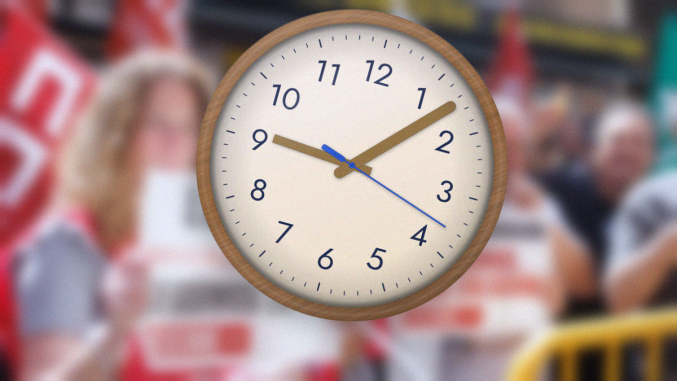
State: 9h07m18s
